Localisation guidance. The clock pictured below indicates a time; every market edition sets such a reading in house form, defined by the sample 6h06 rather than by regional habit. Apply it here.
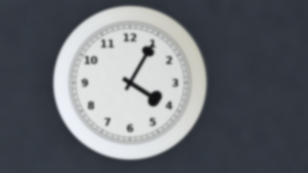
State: 4h05
